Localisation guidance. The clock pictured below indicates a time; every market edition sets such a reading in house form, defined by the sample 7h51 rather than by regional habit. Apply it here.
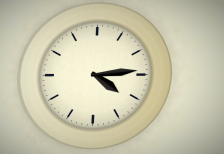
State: 4h14
